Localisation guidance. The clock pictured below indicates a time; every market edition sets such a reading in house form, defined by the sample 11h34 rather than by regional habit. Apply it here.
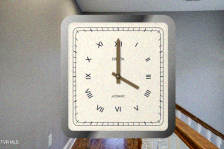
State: 4h00
